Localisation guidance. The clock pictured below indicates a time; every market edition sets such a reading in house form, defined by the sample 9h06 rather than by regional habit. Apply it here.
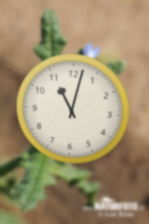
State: 11h02
